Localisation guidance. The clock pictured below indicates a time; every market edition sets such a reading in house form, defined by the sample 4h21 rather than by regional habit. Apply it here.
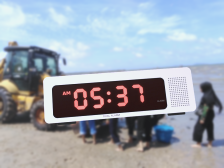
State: 5h37
